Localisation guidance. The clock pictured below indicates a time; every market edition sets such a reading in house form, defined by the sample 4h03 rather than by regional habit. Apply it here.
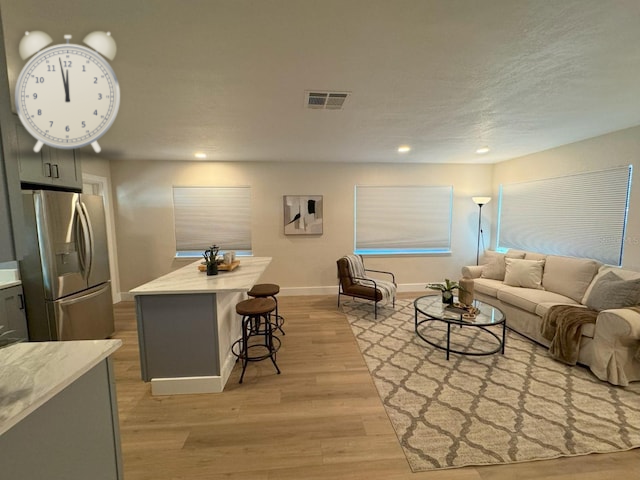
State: 11h58
